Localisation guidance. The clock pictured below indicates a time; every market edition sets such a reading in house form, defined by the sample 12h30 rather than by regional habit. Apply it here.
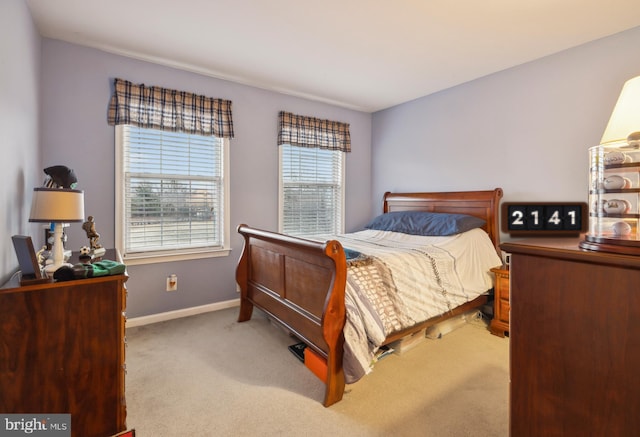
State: 21h41
